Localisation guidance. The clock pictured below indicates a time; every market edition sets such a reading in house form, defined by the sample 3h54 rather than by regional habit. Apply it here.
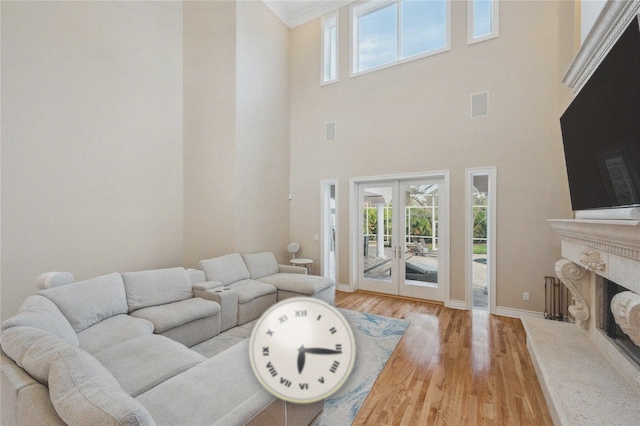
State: 6h16
